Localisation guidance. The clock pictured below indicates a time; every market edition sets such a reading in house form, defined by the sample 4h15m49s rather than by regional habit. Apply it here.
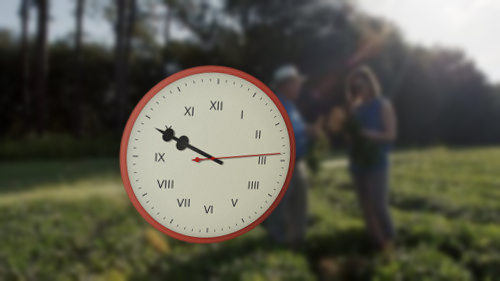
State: 9h49m14s
